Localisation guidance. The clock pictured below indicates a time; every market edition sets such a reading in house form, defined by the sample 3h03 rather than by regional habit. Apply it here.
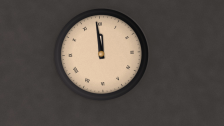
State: 11h59
